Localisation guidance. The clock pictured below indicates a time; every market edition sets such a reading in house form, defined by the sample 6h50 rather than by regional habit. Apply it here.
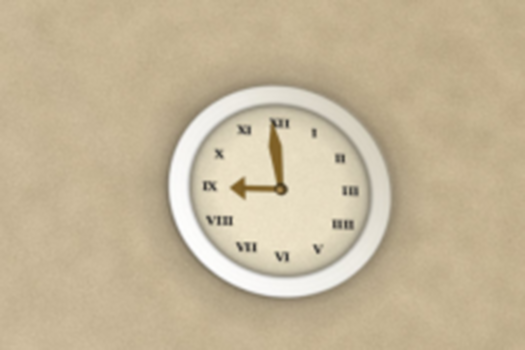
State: 8h59
